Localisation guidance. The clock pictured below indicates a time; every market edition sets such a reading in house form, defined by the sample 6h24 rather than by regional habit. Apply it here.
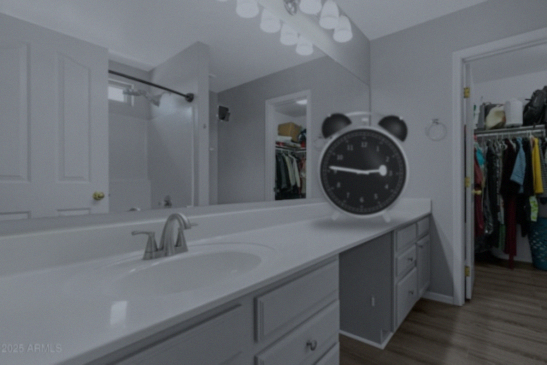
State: 2h46
